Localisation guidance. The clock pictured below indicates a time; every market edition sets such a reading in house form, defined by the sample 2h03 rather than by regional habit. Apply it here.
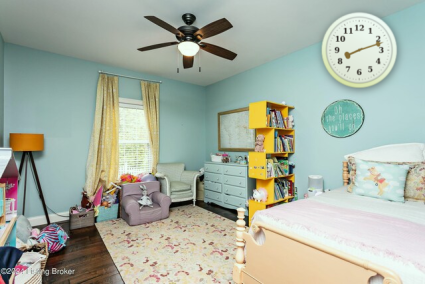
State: 8h12
